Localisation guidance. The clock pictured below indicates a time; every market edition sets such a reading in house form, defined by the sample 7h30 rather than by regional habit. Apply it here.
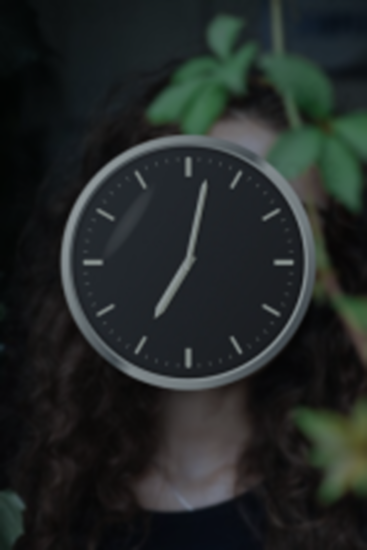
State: 7h02
